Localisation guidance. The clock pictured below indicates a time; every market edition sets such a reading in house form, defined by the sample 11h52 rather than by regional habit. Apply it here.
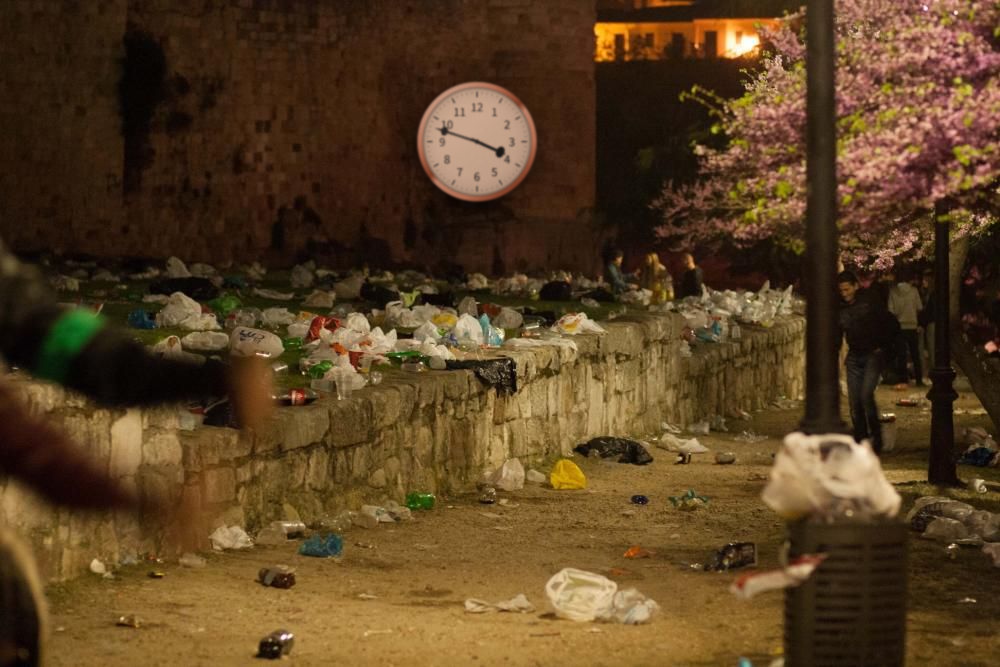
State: 3h48
